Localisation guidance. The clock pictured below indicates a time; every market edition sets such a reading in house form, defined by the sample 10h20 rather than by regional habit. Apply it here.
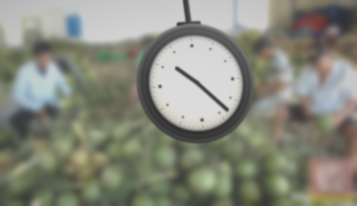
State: 10h23
